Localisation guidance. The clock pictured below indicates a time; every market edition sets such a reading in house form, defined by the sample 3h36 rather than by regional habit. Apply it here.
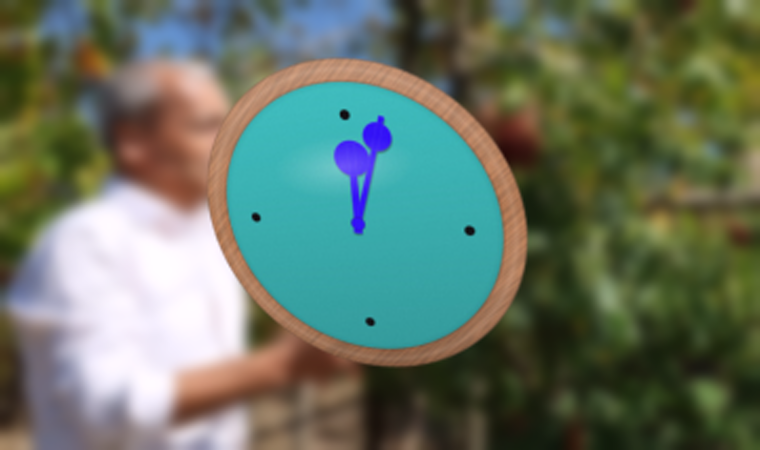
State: 12h03
